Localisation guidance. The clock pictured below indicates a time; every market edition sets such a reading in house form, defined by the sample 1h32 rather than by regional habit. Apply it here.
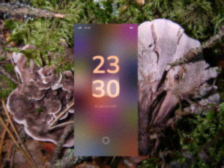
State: 23h30
